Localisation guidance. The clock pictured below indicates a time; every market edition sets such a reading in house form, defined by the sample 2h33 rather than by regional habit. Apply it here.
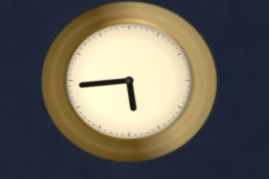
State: 5h44
